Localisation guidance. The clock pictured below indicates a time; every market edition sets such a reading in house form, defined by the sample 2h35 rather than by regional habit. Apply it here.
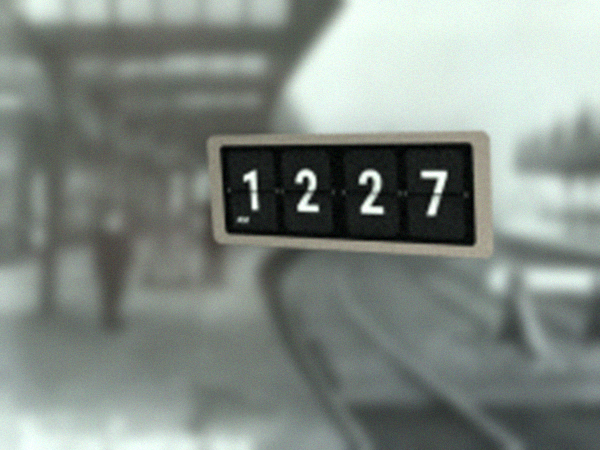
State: 12h27
